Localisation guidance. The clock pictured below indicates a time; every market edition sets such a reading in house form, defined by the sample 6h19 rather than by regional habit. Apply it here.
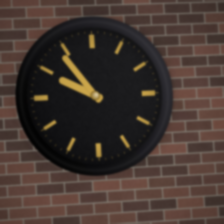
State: 9h54
